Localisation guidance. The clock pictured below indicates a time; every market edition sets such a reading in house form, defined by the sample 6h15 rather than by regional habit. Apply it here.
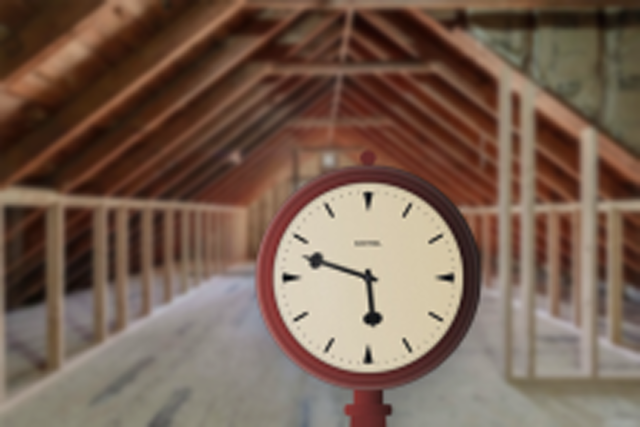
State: 5h48
